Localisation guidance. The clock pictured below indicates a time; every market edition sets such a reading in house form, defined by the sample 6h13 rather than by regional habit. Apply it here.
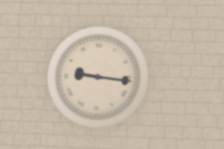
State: 9h16
